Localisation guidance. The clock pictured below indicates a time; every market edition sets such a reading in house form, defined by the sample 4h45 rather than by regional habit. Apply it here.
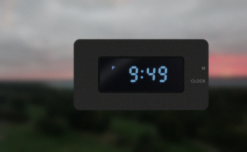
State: 9h49
